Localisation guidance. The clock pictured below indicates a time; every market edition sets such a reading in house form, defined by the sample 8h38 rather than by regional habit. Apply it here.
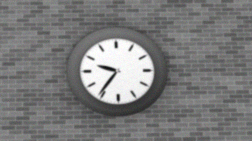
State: 9h36
